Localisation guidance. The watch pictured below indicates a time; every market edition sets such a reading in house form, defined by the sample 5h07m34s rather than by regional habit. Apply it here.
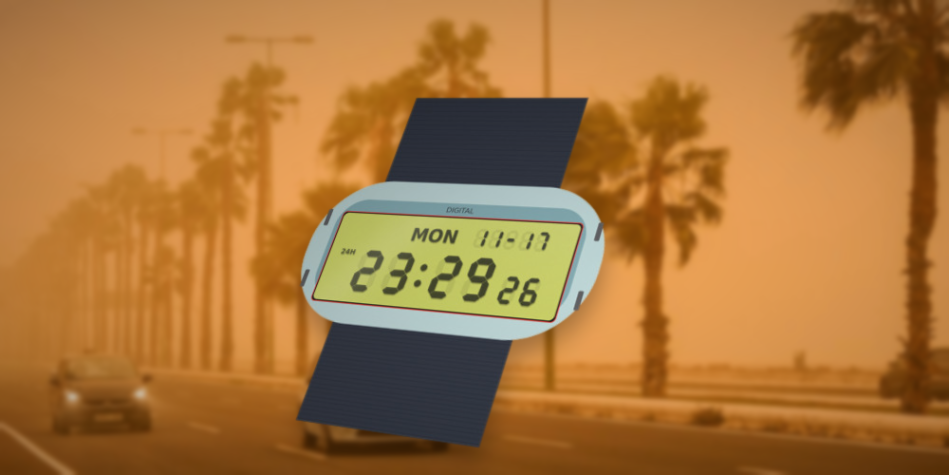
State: 23h29m26s
